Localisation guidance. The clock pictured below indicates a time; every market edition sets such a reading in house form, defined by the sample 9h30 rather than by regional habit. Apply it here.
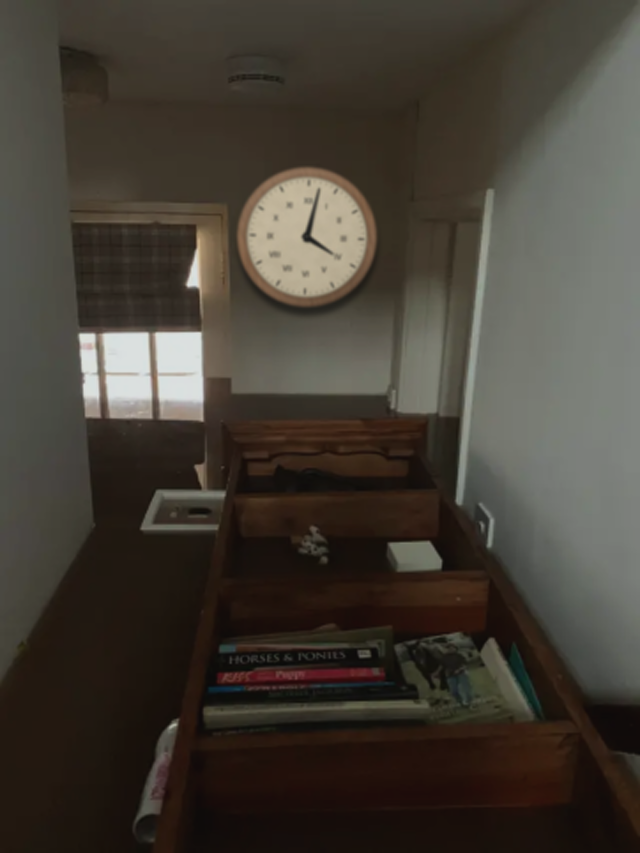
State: 4h02
